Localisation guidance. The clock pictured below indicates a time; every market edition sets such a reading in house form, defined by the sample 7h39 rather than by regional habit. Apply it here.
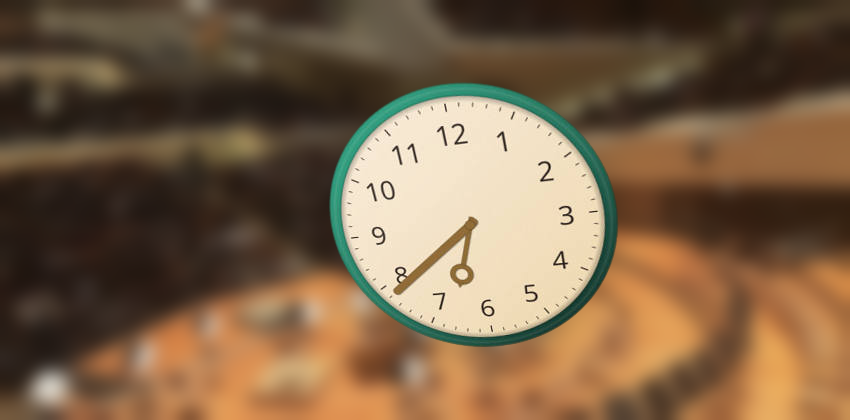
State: 6h39
